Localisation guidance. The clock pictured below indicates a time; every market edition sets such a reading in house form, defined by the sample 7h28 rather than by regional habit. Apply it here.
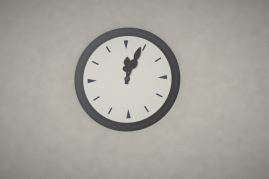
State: 12h04
